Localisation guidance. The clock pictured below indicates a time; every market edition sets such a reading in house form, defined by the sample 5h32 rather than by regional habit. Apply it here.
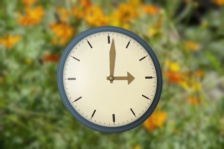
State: 3h01
